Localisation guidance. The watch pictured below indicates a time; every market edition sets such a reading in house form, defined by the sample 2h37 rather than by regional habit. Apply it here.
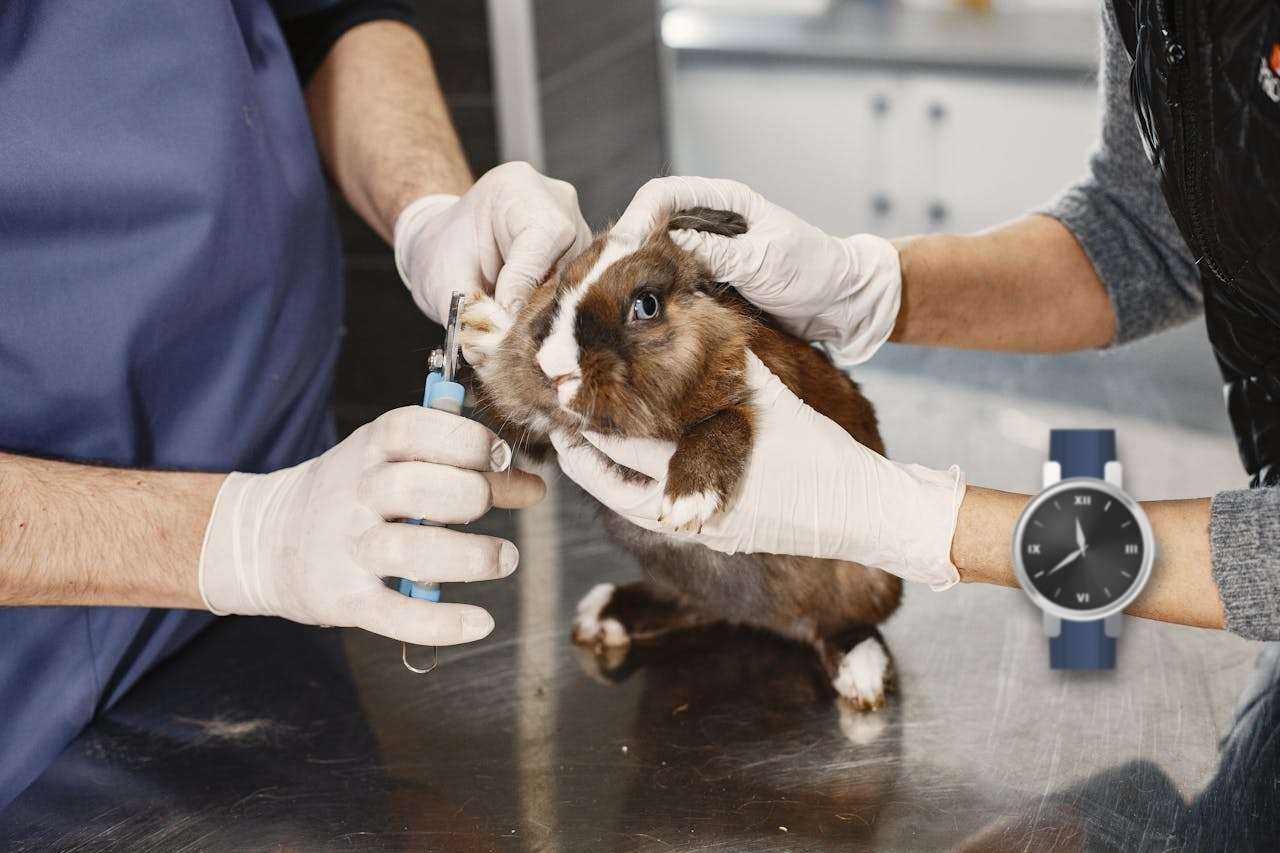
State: 11h39
